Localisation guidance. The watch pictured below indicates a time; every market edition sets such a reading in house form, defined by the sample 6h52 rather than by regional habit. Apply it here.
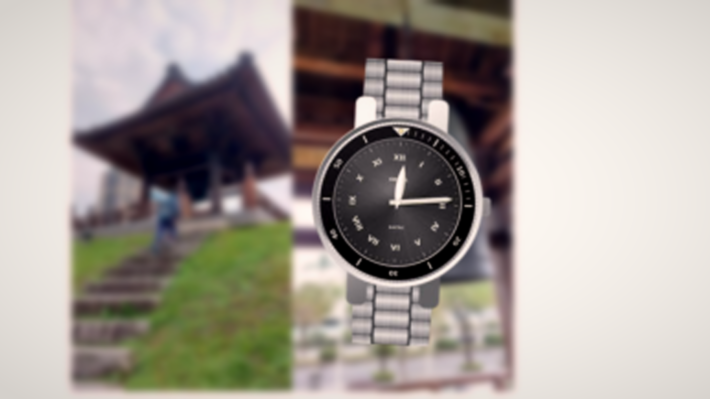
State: 12h14
